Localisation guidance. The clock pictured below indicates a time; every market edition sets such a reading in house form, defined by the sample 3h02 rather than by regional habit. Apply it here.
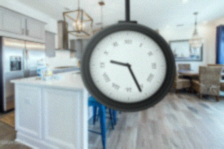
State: 9h26
